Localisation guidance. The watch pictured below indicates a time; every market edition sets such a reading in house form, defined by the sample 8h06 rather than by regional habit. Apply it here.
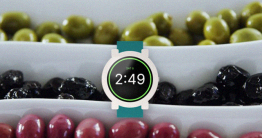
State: 2h49
